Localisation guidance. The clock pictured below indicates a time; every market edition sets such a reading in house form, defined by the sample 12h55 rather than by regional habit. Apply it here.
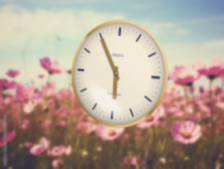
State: 5h55
